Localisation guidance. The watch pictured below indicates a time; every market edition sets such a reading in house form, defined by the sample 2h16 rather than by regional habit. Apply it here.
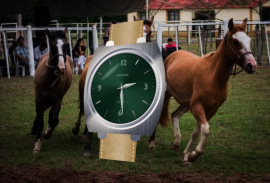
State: 2h29
